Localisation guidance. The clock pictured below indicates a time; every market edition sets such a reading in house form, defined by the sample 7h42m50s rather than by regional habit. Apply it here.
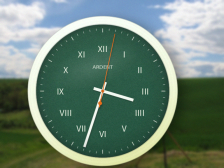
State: 3h33m02s
